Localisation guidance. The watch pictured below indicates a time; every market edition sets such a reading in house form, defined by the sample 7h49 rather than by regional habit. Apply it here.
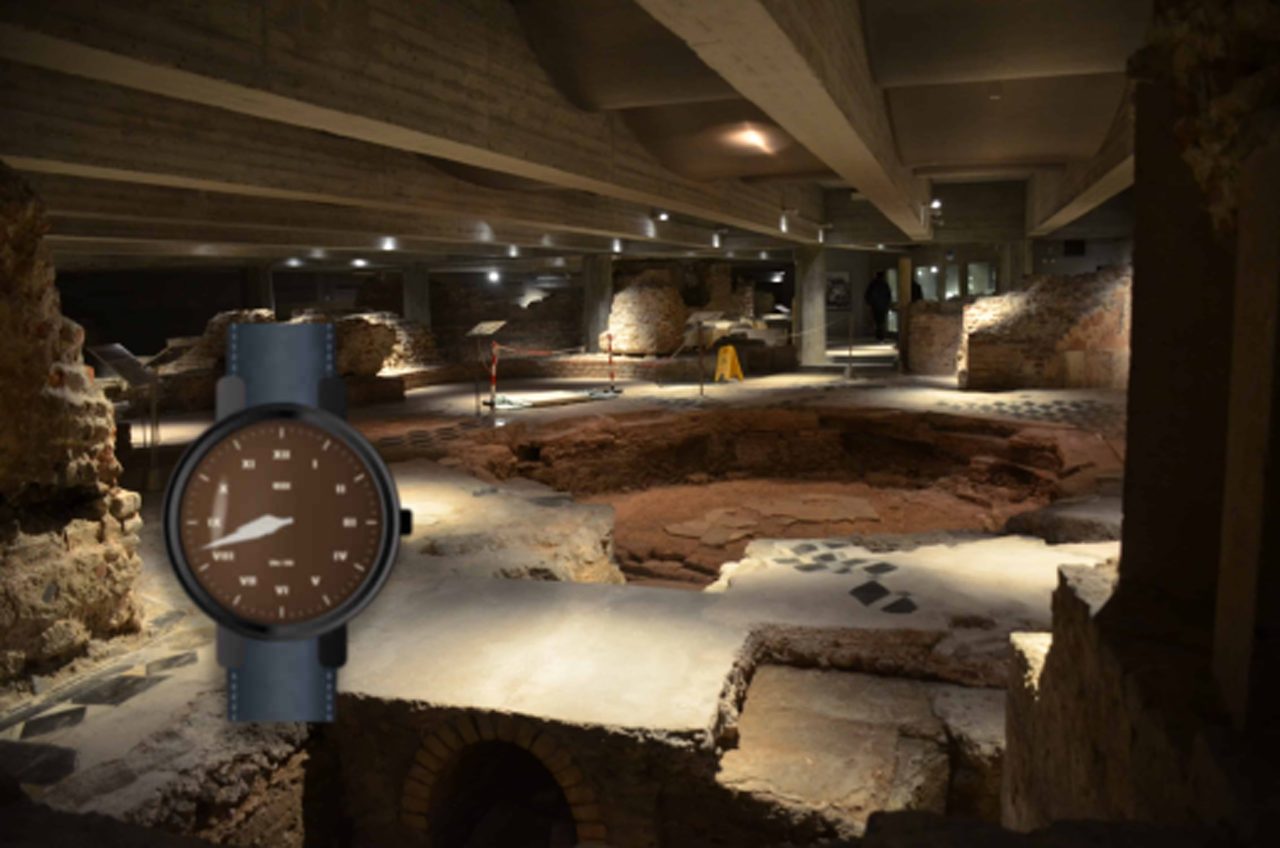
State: 8h42
